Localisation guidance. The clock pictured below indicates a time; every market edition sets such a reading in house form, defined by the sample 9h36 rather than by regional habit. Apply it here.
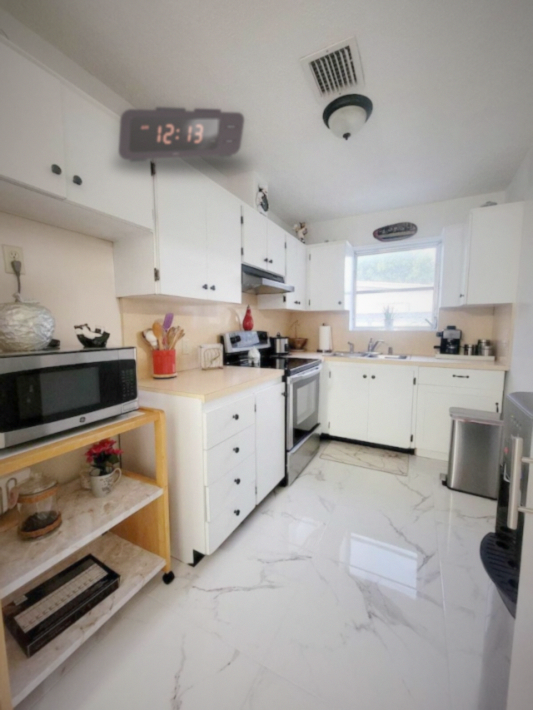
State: 12h13
